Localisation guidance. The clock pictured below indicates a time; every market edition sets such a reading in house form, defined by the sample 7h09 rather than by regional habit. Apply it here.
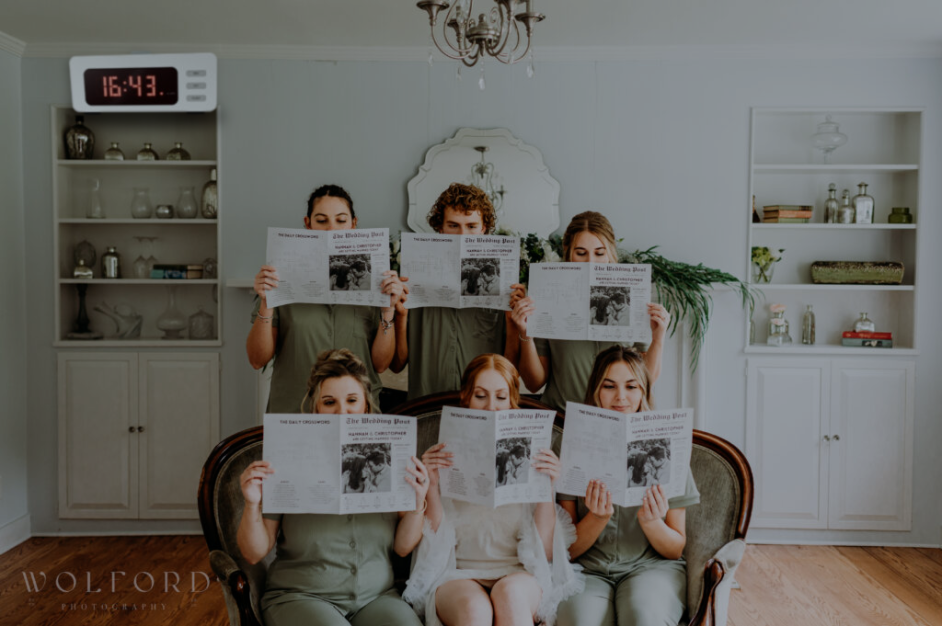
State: 16h43
